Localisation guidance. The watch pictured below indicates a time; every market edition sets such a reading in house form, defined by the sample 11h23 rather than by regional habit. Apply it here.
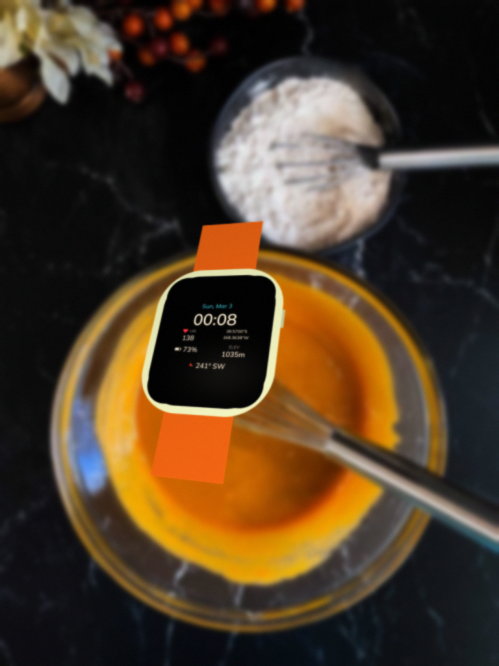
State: 0h08
